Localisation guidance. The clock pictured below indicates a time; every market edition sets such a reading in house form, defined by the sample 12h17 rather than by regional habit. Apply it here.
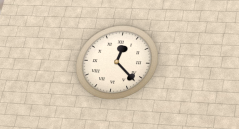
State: 12h22
